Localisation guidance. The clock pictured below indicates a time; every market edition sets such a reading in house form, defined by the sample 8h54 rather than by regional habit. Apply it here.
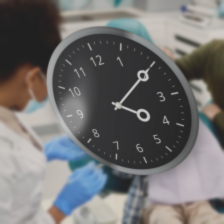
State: 4h10
